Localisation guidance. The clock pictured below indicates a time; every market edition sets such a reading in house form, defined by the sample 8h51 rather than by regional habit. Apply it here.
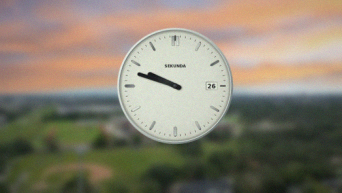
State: 9h48
